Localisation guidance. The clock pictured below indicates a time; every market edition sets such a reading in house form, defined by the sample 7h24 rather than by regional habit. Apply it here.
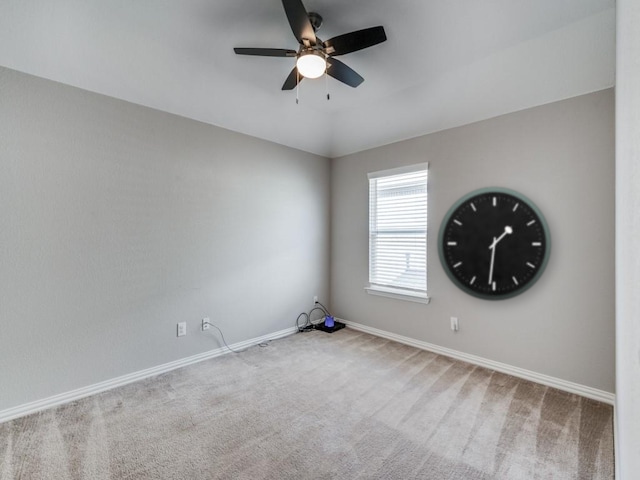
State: 1h31
